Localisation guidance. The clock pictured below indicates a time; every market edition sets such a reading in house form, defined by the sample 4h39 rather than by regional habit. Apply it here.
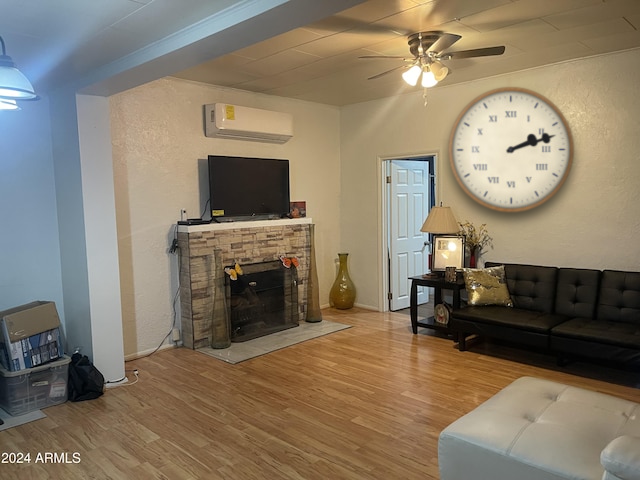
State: 2h12
